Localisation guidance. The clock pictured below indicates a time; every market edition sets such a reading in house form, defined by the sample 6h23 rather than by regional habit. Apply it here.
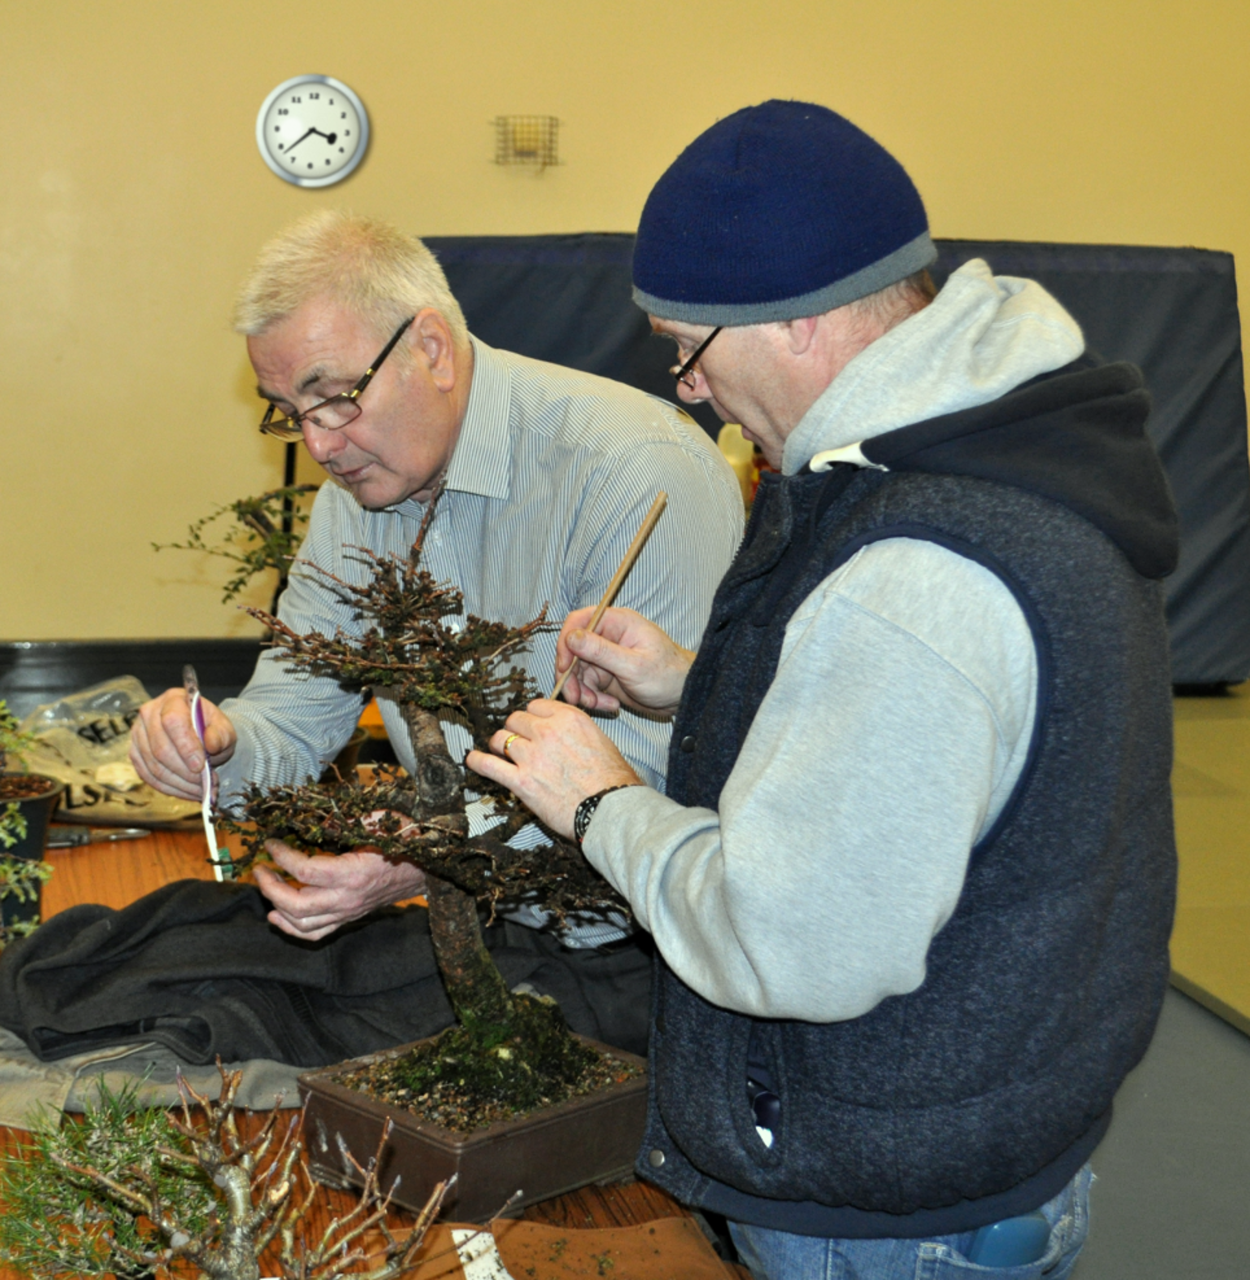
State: 3h38
